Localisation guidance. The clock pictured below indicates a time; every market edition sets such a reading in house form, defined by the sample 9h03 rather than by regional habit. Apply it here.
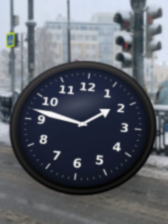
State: 1h47
